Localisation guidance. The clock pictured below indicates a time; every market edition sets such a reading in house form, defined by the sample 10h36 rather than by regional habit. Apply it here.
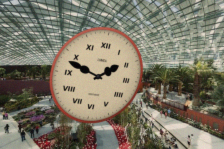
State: 1h48
